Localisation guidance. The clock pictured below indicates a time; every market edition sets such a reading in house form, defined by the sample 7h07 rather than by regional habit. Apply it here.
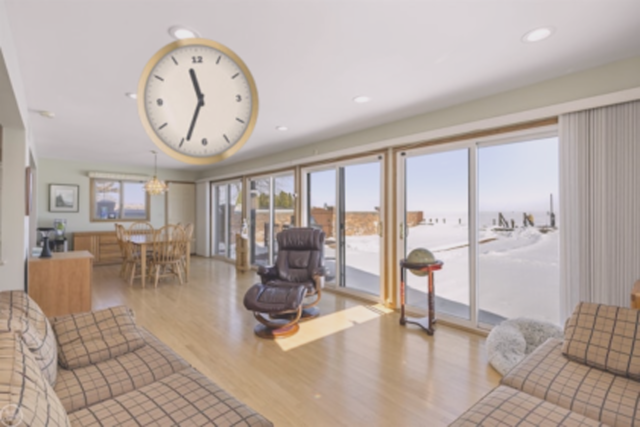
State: 11h34
